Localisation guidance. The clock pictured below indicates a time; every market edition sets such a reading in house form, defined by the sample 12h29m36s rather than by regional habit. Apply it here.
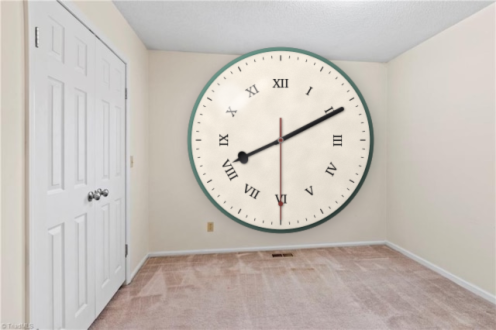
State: 8h10m30s
